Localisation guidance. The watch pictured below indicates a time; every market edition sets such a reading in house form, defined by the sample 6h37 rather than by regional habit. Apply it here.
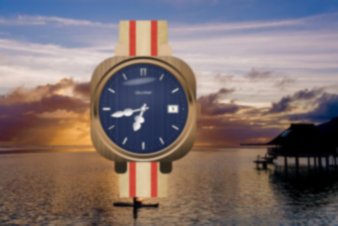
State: 6h43
